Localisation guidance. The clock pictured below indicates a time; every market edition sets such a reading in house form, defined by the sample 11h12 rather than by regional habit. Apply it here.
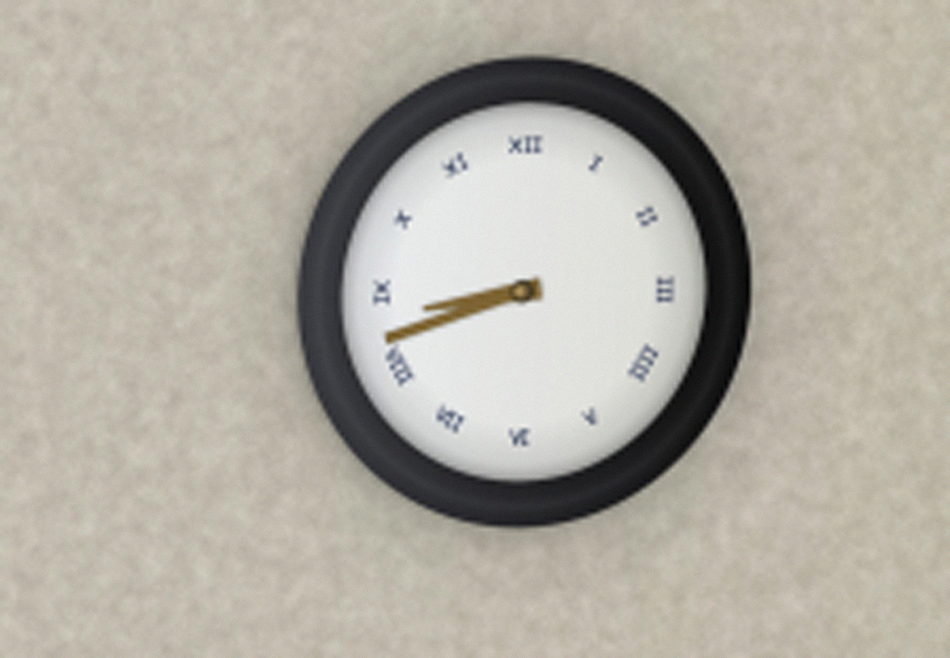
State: 8h42
